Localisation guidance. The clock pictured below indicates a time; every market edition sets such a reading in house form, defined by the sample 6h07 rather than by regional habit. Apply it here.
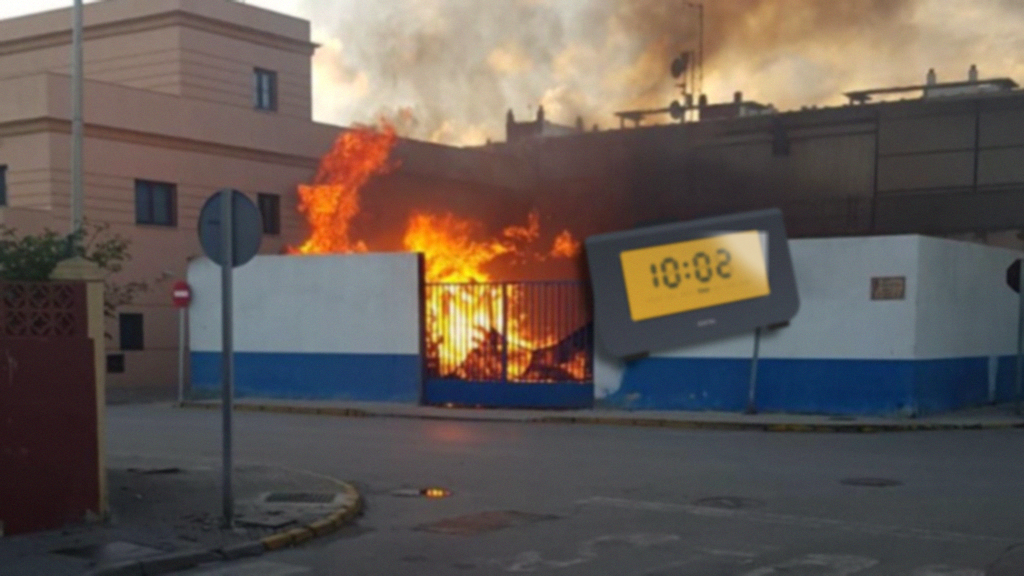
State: 10h02
